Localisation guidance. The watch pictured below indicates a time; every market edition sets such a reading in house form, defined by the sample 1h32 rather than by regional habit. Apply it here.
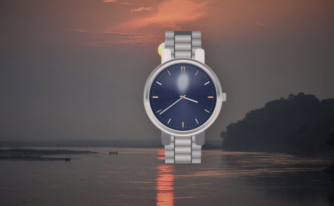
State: 3h39
